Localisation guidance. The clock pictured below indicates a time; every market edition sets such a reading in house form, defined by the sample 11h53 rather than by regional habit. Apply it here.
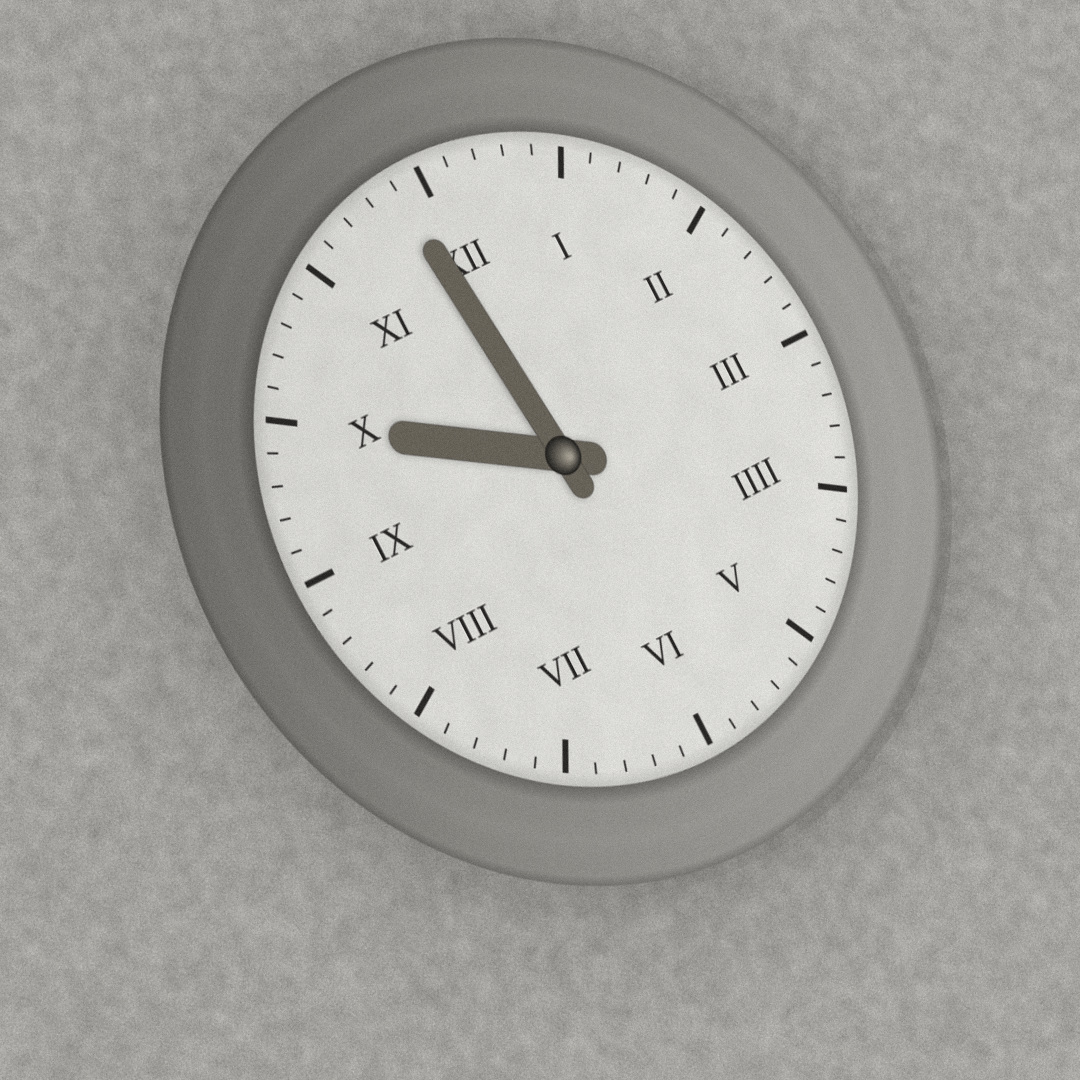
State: 9h59
